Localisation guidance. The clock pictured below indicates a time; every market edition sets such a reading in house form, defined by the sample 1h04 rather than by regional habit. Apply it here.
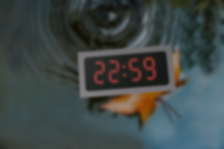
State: 22h59
